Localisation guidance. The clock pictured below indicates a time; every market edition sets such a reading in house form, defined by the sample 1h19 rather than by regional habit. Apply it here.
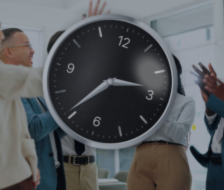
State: 2h36
